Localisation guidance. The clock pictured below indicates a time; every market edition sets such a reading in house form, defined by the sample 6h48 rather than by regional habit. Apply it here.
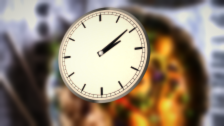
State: 2h09
